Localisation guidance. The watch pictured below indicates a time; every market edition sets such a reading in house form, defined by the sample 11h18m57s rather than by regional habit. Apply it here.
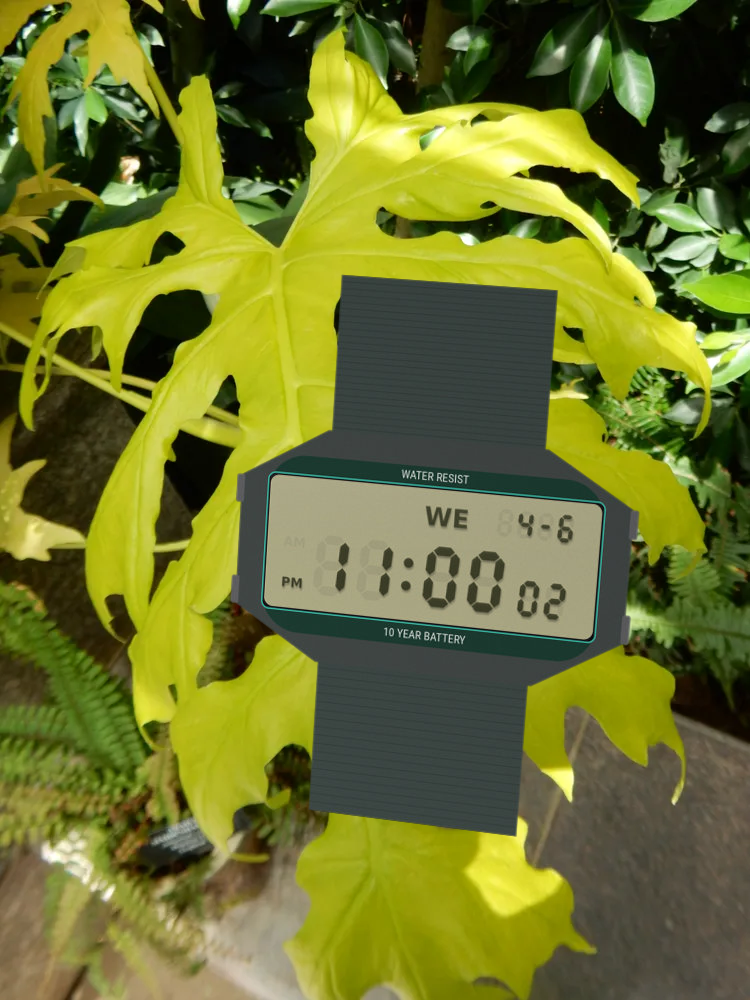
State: 11h00m02s
